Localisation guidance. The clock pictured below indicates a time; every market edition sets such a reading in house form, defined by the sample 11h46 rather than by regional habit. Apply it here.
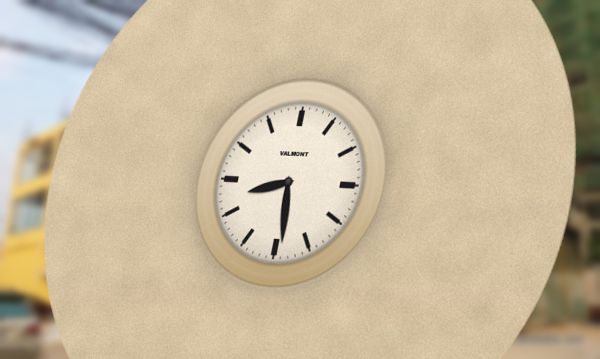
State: 8h29
